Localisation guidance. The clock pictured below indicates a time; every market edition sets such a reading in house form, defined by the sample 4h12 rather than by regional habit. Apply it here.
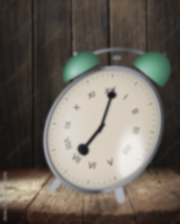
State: 7h01
